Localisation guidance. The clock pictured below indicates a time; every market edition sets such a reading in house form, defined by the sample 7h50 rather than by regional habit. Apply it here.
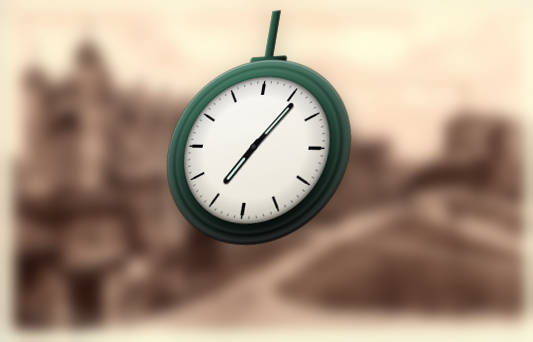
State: 7h06
